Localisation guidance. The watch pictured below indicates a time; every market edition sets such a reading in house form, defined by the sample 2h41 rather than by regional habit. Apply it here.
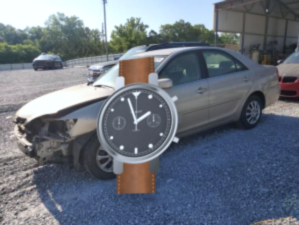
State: 1h57
